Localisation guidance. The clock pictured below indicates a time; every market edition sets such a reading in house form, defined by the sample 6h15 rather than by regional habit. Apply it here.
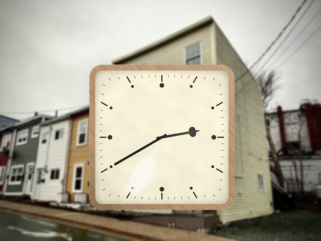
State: 2h40
